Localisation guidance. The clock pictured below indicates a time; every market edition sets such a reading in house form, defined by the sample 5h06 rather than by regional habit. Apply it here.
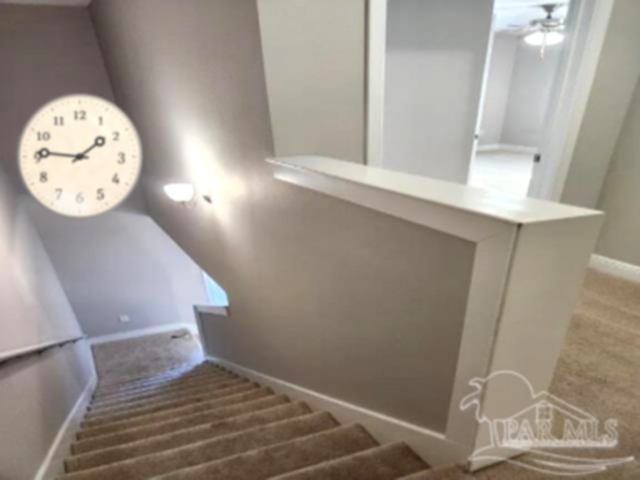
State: 1h46
